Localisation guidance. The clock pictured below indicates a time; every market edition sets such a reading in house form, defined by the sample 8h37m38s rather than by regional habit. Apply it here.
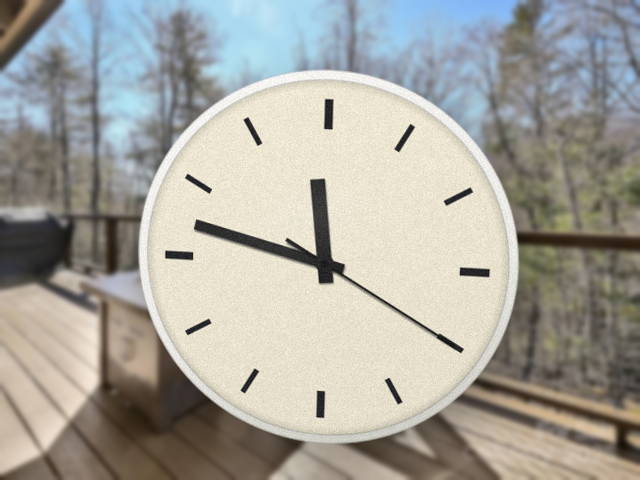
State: 11h47m20s
